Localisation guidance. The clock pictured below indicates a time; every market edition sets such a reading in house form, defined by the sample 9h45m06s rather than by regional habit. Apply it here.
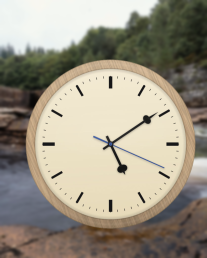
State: 5h09m19s
